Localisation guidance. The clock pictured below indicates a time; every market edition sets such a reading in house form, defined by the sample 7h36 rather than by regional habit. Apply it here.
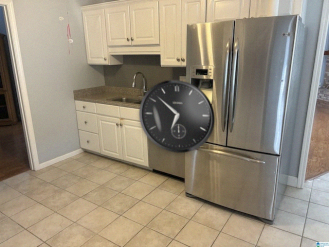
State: 6h52
